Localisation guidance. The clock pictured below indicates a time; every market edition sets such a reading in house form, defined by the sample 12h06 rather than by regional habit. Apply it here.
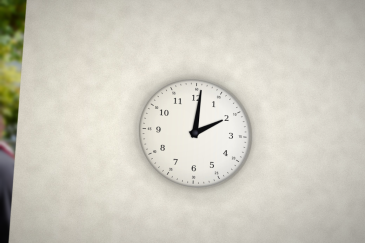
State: 2h01
